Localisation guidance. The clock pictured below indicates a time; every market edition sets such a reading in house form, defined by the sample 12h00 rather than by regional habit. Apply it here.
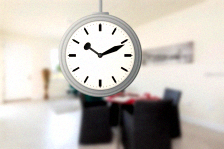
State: 10h11
